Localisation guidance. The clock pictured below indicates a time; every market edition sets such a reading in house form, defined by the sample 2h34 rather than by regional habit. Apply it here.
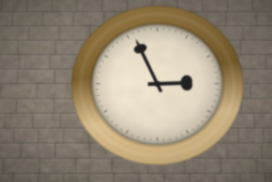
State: 2h56
